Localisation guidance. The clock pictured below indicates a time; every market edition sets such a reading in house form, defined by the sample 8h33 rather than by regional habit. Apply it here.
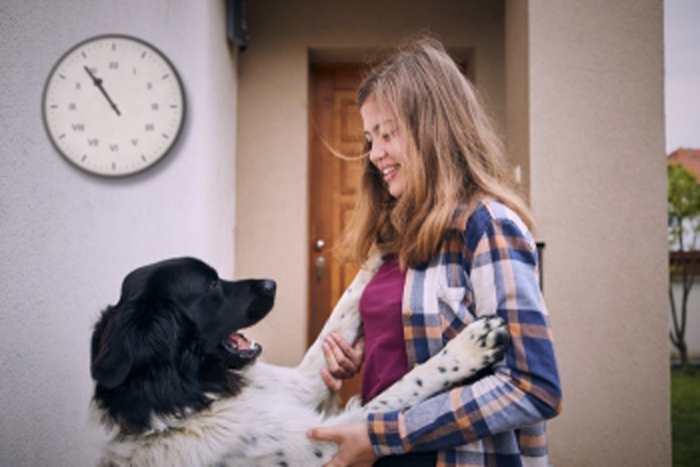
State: 10h54
